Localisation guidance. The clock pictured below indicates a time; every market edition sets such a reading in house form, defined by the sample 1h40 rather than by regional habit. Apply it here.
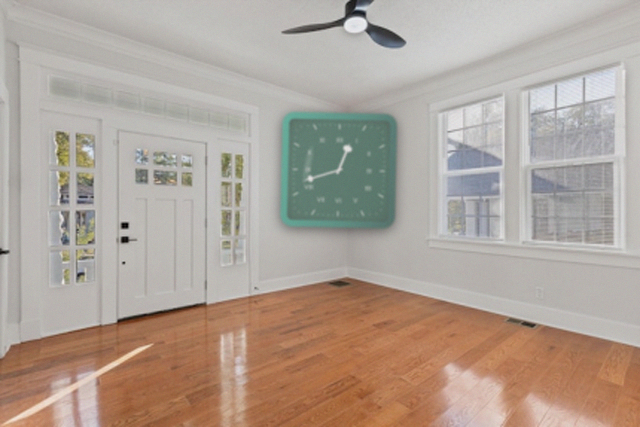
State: 12h42
